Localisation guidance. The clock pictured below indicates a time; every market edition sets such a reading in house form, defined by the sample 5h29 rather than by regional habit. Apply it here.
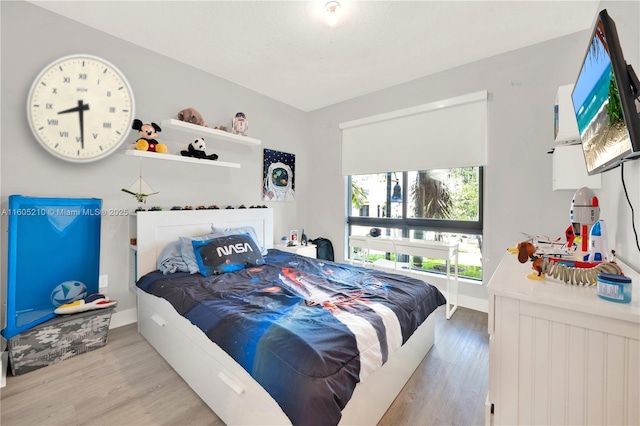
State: 8h29
